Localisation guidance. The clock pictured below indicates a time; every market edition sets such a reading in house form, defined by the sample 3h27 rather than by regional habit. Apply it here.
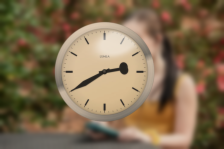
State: 2h40
